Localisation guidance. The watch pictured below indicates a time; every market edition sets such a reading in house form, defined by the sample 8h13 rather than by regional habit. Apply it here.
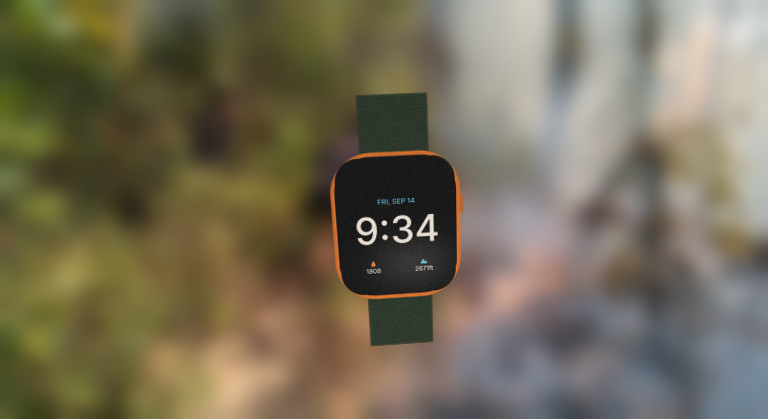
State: 9h34
